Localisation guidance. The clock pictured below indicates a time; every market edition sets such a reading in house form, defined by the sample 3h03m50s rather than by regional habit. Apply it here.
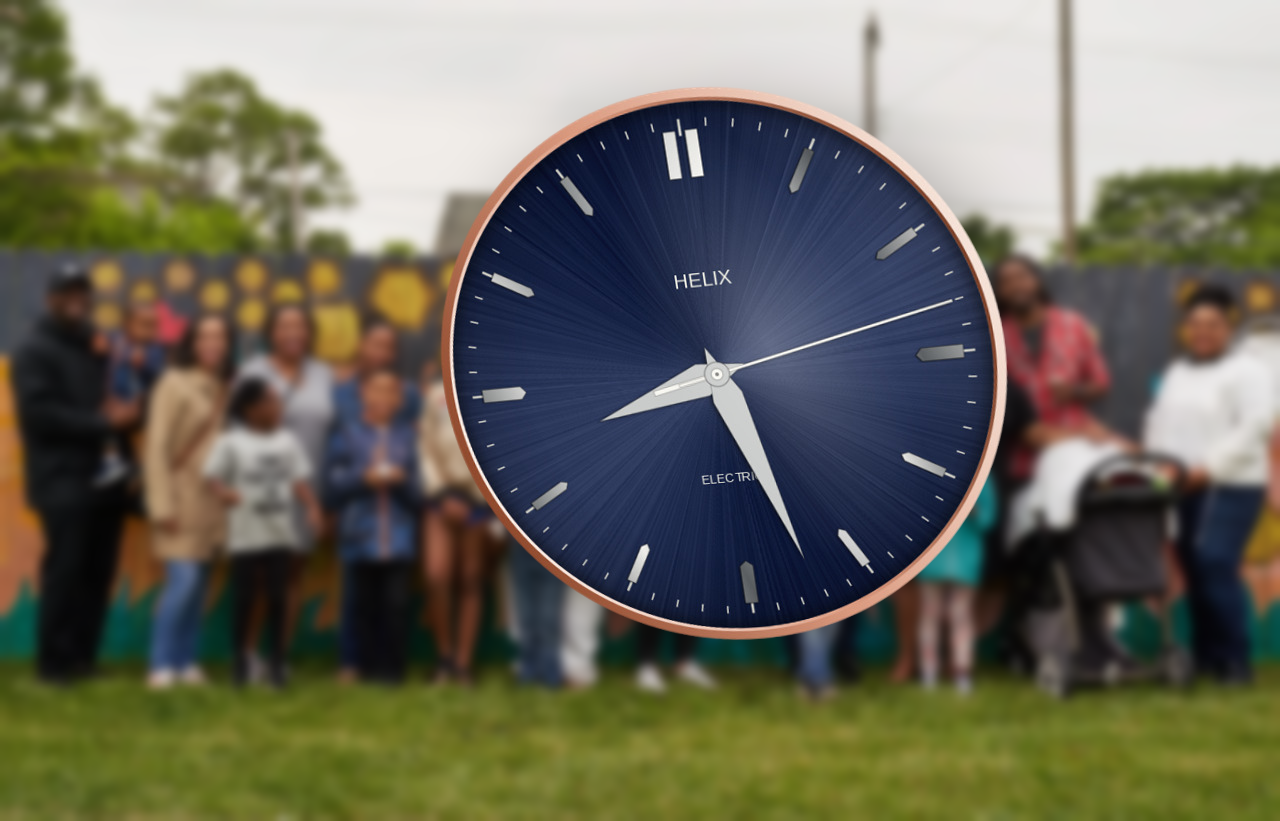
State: 8h27m13s
